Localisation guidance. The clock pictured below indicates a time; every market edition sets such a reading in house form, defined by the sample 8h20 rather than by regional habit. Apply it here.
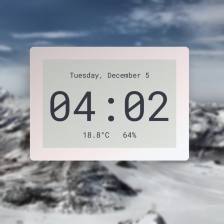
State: 4h02
